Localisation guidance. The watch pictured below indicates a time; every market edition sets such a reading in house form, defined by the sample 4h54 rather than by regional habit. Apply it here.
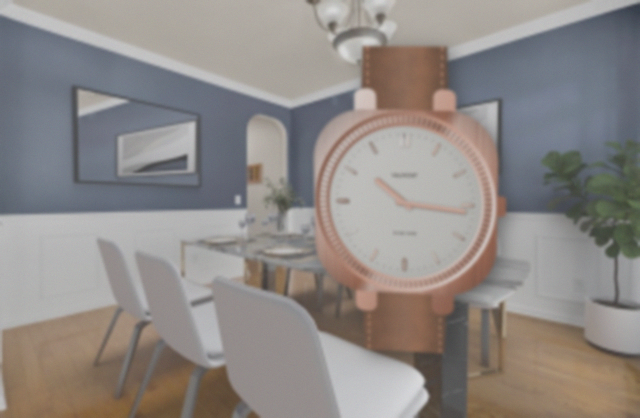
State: 10h16
